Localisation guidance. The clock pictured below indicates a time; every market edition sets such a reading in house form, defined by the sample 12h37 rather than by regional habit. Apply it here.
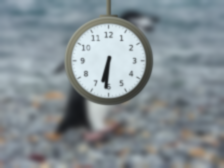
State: 6h31
